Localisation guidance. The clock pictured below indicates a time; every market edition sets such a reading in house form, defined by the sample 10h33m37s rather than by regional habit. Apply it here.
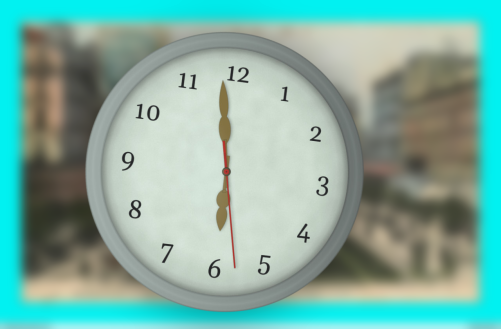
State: 5h58m28s
